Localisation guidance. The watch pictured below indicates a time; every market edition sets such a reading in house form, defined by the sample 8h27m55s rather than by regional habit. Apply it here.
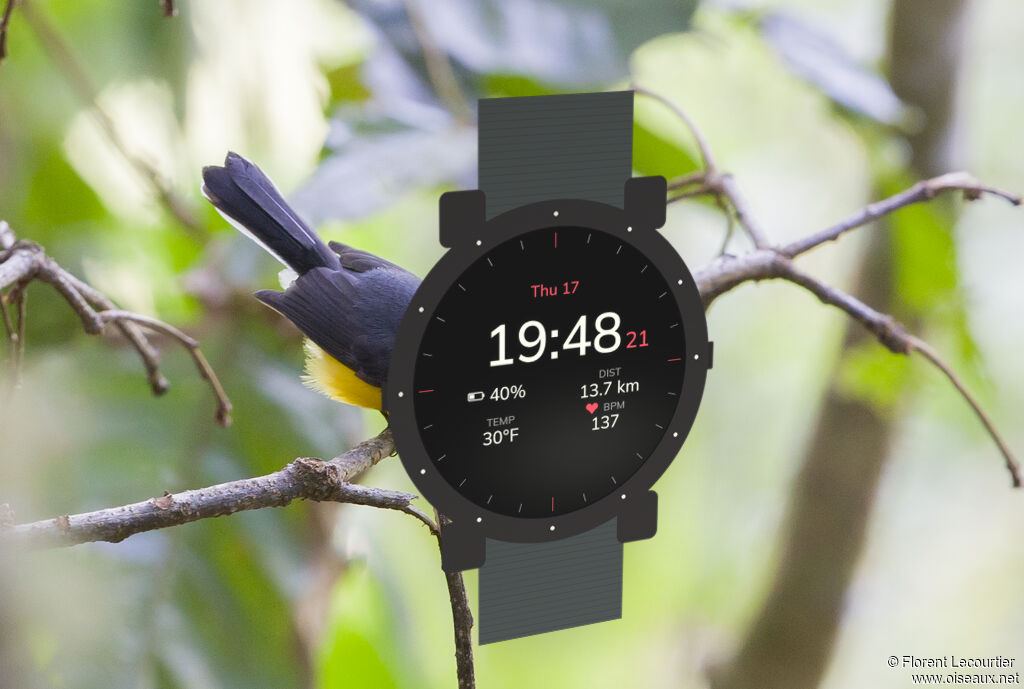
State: 19h48m21s
